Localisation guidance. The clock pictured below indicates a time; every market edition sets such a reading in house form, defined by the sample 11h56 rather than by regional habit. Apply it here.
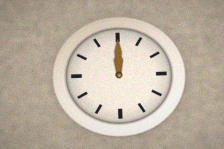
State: 12h00
